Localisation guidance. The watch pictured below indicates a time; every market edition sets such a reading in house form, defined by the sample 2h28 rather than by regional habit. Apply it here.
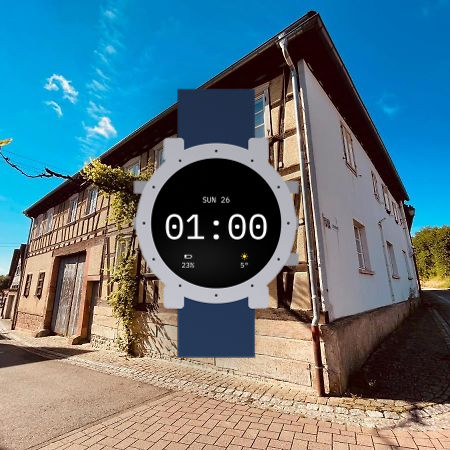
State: 1h00
